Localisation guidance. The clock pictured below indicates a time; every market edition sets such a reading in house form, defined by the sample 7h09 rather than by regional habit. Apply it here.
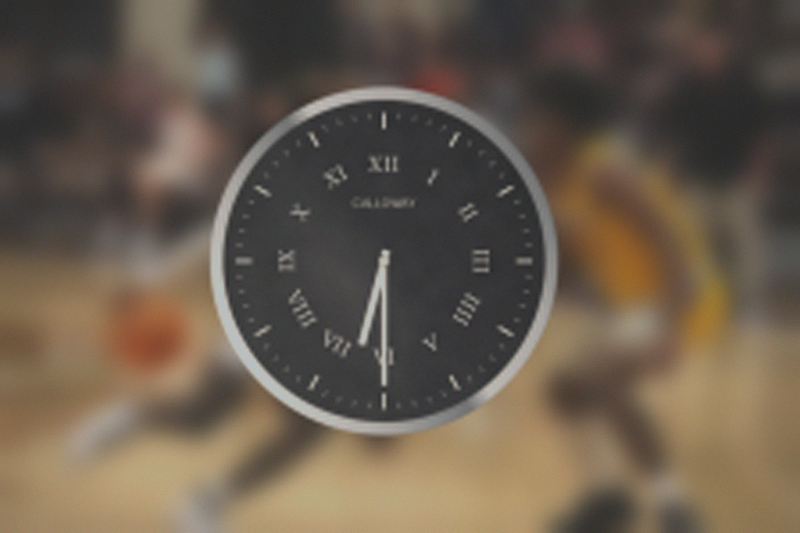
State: 6h30
